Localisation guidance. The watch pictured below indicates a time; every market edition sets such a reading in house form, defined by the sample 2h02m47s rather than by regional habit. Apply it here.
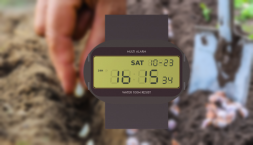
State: 16h15m34s
